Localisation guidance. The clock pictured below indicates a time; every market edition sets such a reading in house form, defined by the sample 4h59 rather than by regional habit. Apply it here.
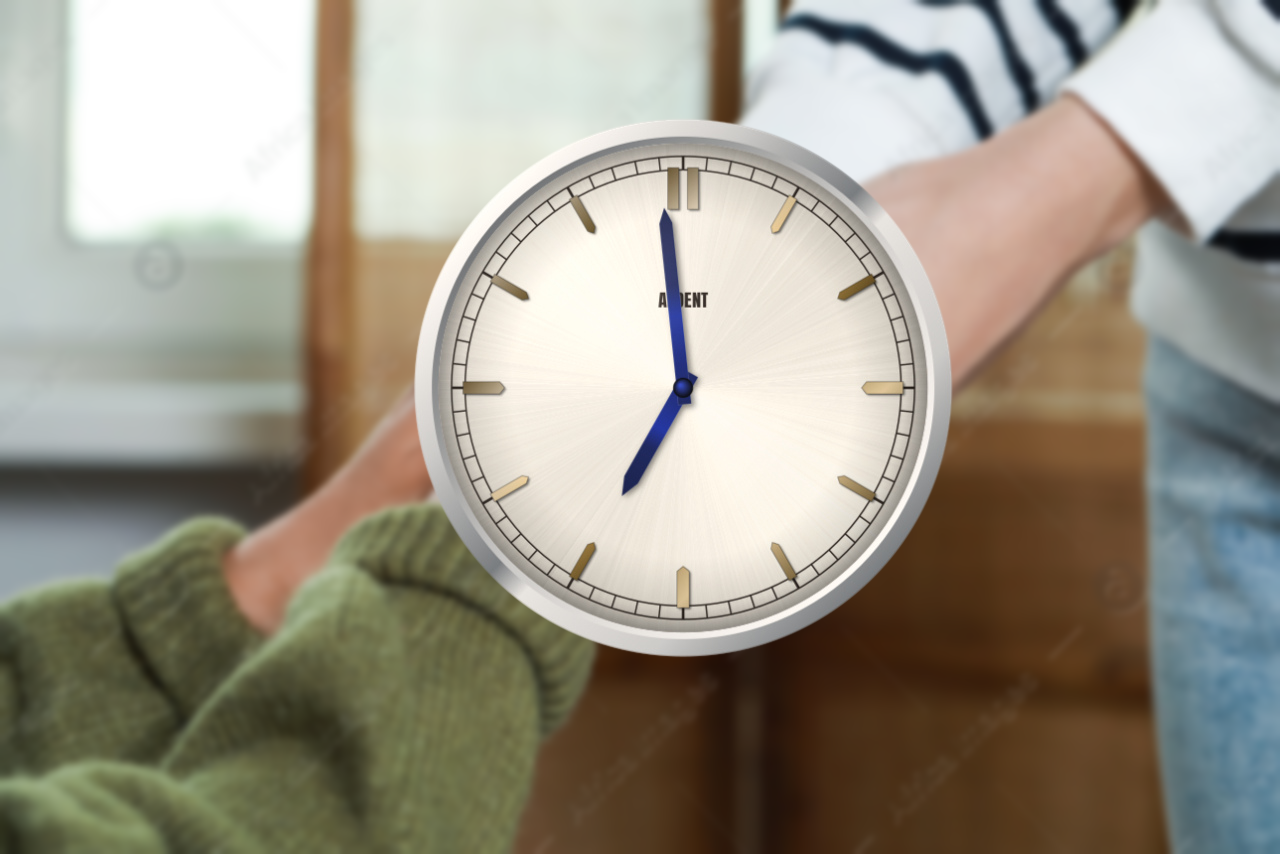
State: 6h59
